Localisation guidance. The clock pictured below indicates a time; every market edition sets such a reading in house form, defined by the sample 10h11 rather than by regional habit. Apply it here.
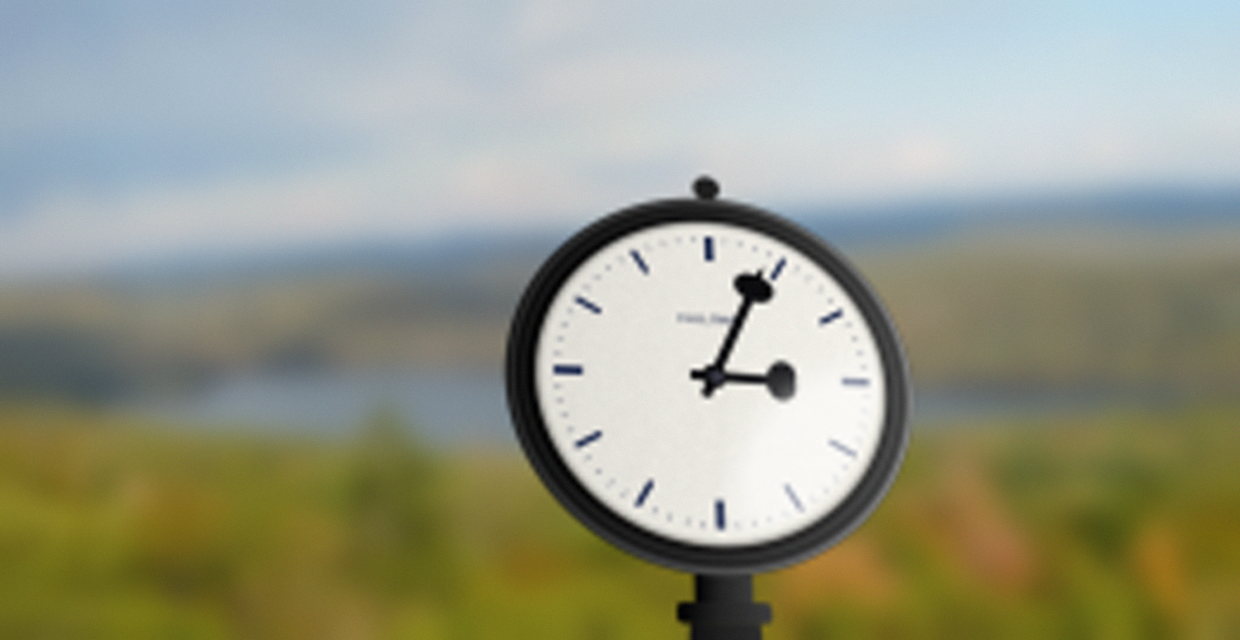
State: 3h04
